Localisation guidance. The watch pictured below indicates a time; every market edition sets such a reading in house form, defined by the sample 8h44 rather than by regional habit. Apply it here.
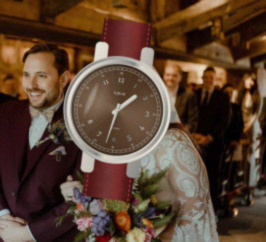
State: 1h32
